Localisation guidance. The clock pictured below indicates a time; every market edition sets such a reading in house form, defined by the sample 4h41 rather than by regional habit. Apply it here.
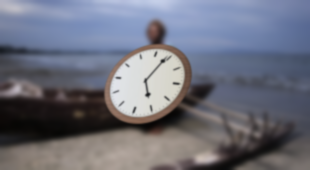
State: 5h04
